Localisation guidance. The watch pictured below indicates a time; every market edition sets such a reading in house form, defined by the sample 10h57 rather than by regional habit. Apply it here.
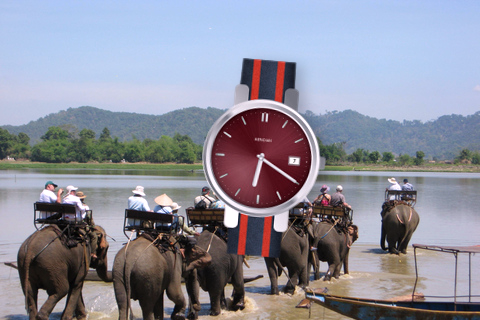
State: 6h20
